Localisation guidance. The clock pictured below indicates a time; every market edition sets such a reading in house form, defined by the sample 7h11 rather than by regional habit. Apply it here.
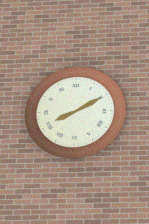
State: 8h10
